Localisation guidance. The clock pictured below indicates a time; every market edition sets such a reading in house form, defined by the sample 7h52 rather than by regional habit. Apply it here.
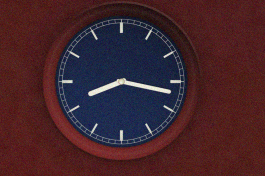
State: 8h17
